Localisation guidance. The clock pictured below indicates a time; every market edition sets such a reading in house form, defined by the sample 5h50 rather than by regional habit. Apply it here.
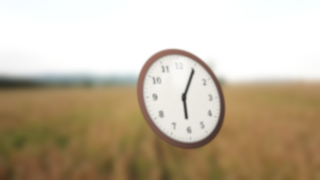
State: 6h05
